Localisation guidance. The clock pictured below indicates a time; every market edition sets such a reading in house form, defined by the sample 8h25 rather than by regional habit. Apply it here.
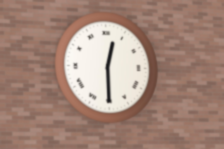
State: 12h30
